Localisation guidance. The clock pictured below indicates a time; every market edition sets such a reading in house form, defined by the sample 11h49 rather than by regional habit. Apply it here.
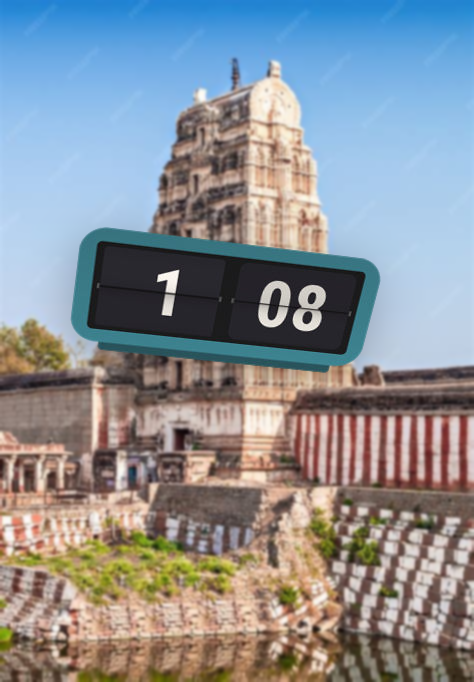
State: 1h08
